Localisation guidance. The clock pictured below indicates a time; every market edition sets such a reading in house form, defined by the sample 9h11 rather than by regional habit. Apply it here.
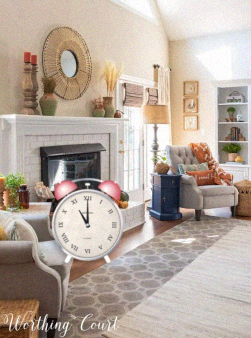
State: 11h00
